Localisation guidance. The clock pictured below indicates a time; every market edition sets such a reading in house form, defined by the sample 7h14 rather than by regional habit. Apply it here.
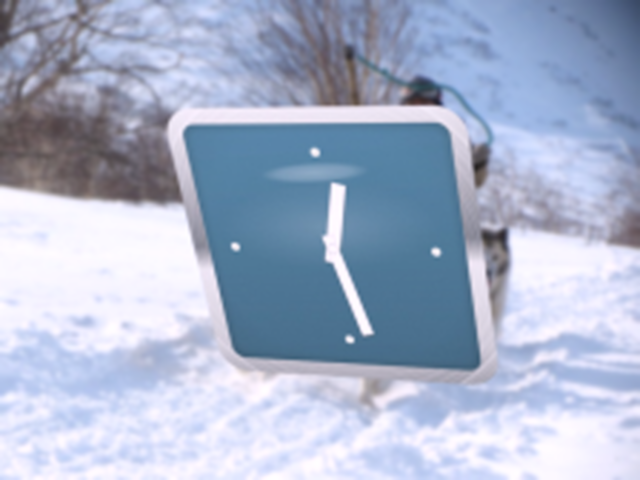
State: 12h28
